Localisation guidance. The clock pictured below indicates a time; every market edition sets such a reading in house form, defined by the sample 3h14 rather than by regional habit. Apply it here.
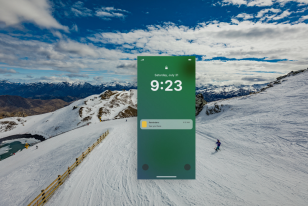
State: 9h23
